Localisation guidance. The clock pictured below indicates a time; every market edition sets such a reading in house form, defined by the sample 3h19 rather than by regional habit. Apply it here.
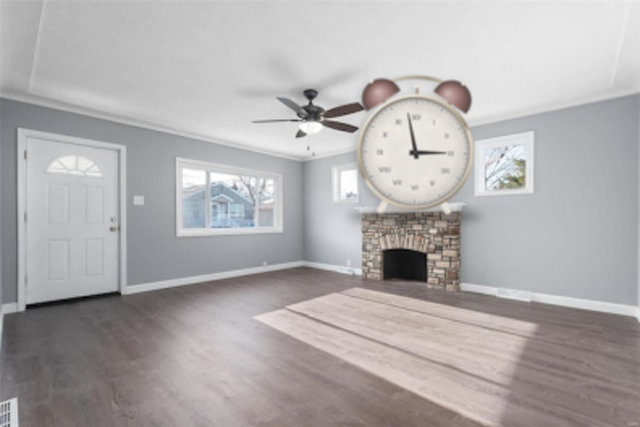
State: 2h58
